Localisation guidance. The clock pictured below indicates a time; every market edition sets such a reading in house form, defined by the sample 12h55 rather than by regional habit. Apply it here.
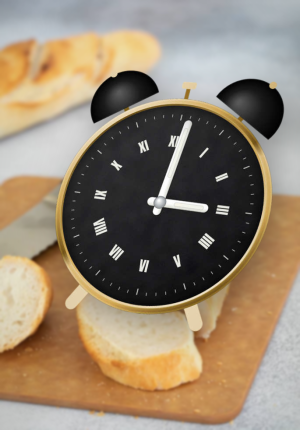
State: 3h01
